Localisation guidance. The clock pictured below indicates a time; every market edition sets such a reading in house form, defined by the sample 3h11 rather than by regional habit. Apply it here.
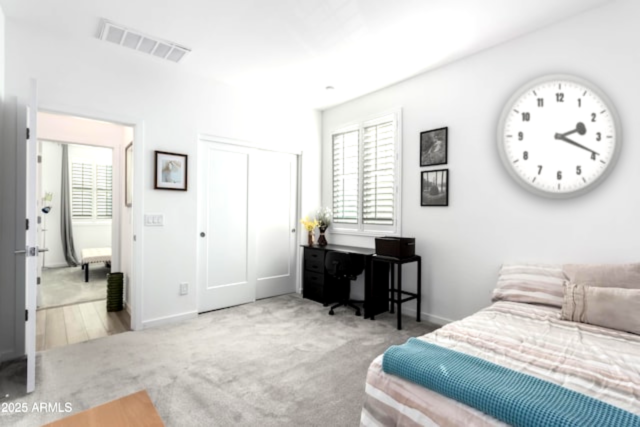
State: 2h19
